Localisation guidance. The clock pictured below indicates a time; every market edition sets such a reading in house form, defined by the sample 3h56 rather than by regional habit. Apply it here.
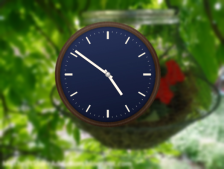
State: 4h51
